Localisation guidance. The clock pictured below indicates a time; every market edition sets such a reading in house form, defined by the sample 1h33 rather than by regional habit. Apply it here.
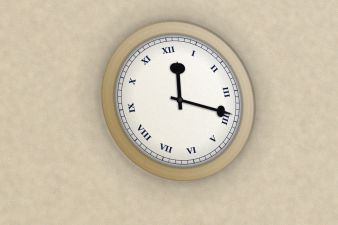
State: 12h19
